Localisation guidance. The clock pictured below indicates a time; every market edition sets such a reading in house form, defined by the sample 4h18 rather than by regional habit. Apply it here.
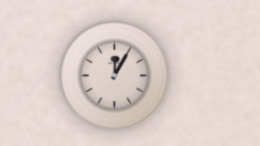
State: 12h05
